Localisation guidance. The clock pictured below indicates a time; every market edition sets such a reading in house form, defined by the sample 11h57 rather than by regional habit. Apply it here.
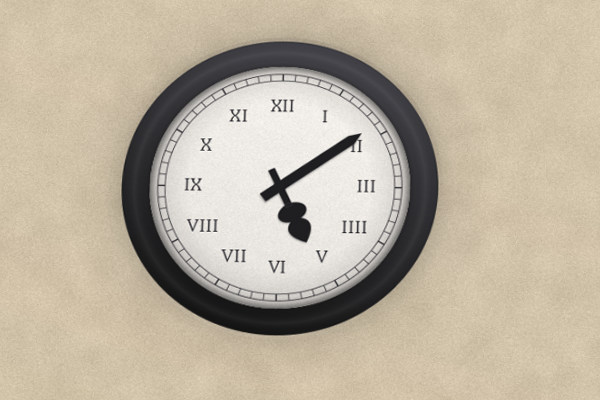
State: 5h09
